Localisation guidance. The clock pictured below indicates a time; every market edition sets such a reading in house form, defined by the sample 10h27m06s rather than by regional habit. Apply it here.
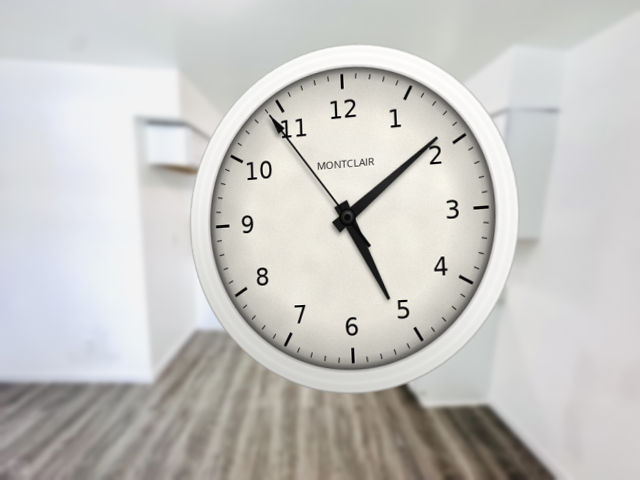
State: 5h08m54s
